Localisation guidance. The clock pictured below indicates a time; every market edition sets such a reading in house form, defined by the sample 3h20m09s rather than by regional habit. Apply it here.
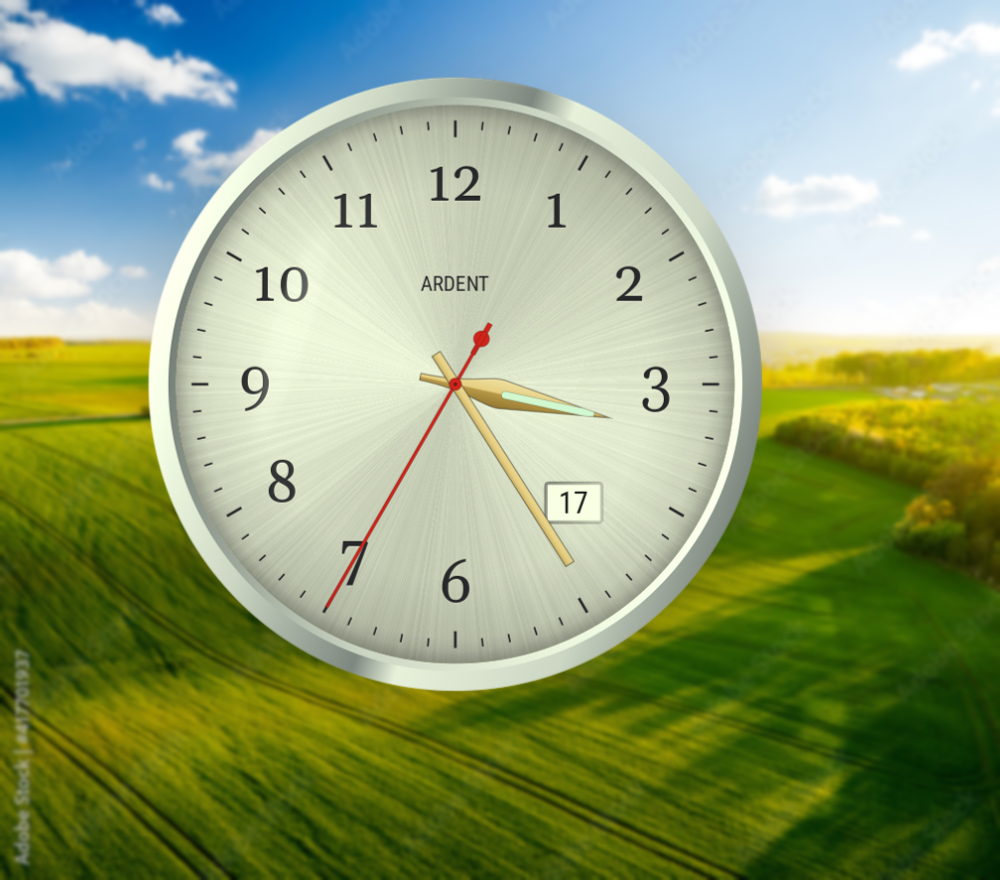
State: 3h24m35s
